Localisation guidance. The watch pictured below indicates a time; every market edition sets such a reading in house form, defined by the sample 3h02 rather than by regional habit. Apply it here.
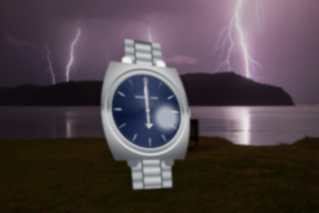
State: 6h00
